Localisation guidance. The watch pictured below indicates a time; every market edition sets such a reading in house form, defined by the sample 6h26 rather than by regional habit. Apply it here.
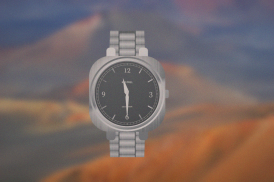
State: 11h30
